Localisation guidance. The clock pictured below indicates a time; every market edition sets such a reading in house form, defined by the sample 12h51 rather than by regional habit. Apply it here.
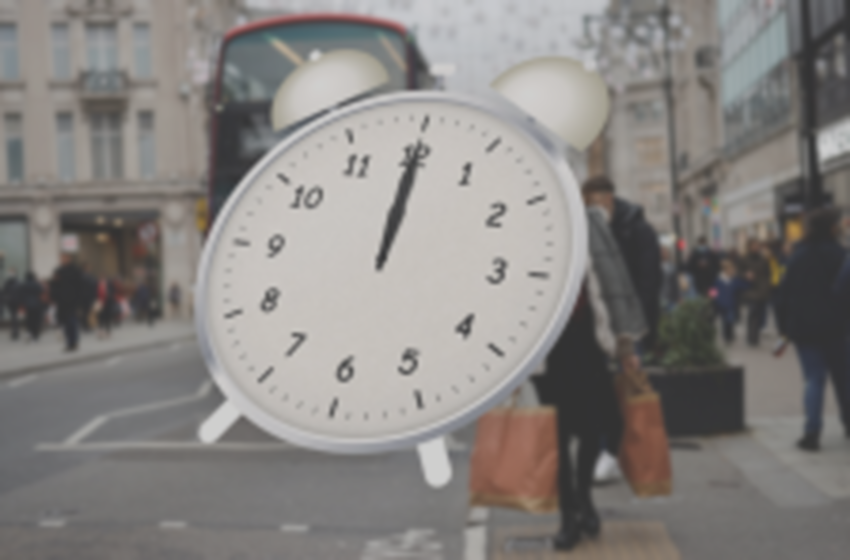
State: 12h00
